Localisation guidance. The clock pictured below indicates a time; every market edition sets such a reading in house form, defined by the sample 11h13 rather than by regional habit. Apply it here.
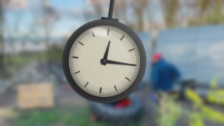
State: 12h15
